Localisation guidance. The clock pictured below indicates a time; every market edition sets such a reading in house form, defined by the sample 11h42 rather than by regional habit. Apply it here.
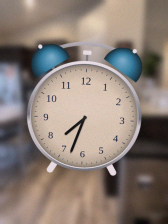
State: 7h33
